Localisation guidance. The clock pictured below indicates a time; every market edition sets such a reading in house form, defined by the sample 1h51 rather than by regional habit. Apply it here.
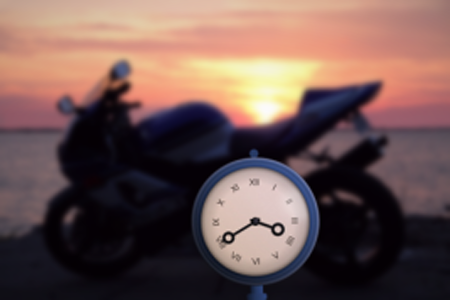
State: 3h40
